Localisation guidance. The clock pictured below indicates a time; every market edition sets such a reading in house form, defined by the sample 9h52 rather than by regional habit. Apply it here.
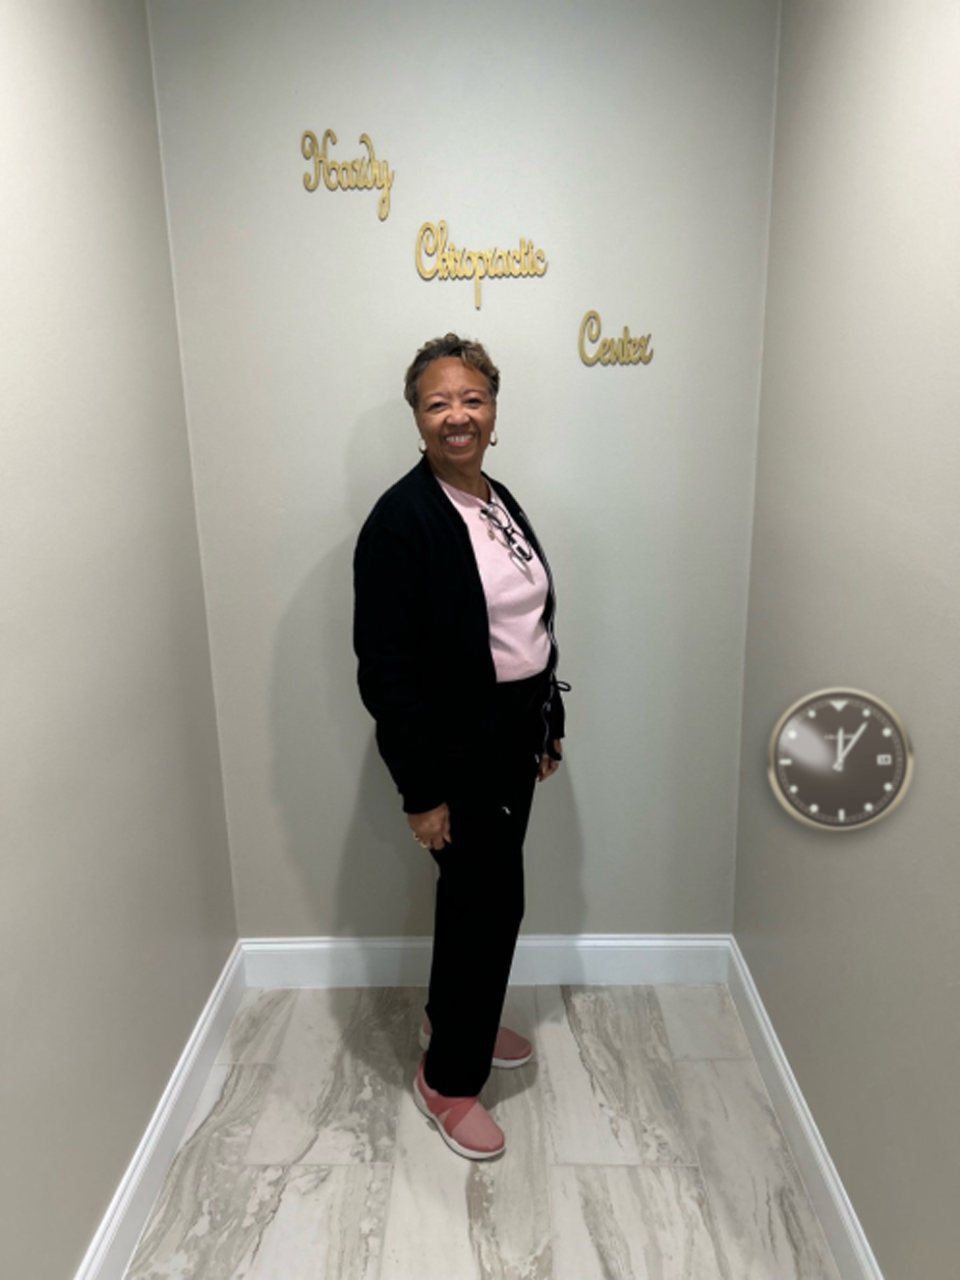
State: 12h06
